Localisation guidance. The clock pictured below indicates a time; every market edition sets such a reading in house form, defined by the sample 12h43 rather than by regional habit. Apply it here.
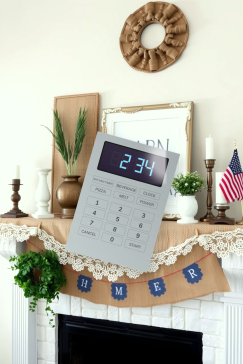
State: 2h34
